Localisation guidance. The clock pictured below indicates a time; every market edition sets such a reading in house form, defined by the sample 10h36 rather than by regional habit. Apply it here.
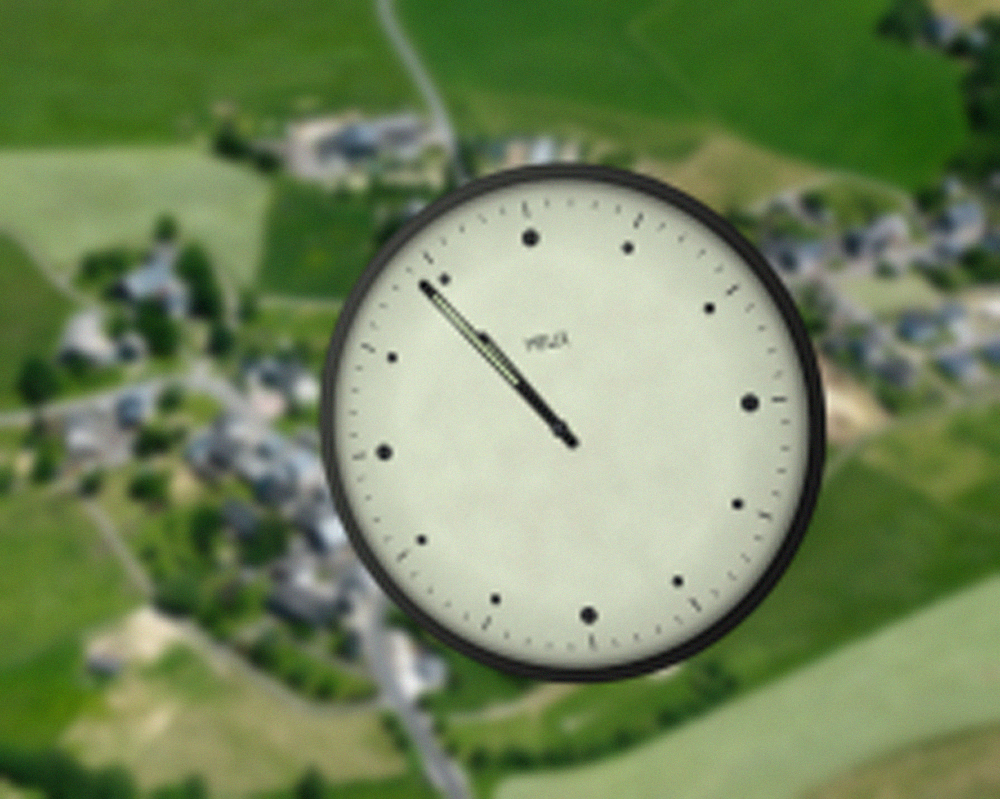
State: 10h54
